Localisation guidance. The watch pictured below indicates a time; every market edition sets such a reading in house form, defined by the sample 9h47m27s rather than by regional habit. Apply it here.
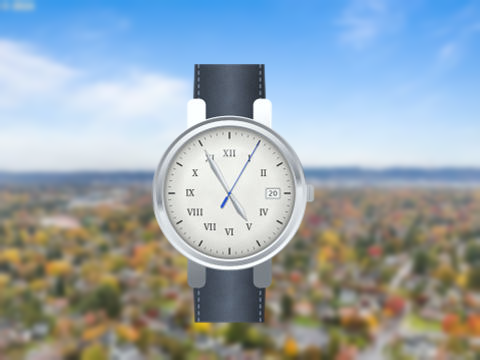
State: 4h55m05s
